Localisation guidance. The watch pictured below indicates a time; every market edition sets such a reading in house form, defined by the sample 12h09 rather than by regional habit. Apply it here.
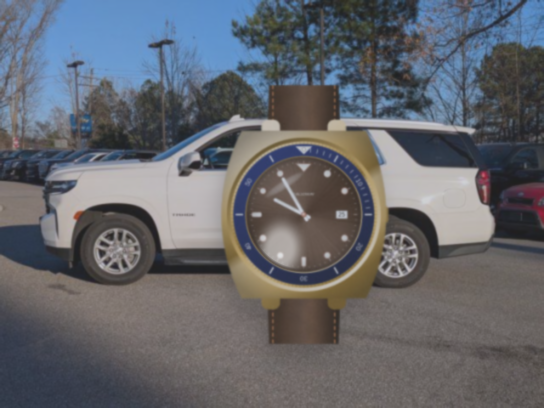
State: 9h55
